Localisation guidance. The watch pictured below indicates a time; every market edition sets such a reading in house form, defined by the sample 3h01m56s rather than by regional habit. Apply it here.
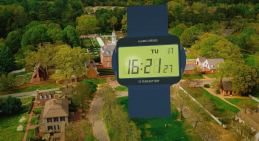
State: 16h21m27s
